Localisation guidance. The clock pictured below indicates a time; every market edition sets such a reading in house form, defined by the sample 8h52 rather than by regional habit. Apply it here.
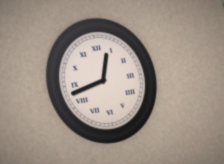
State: 12h43
